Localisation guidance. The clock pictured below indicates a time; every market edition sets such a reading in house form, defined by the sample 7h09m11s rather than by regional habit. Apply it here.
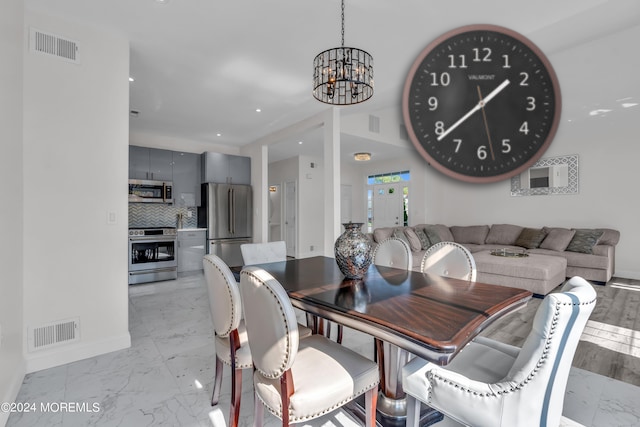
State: 1h38m28s
